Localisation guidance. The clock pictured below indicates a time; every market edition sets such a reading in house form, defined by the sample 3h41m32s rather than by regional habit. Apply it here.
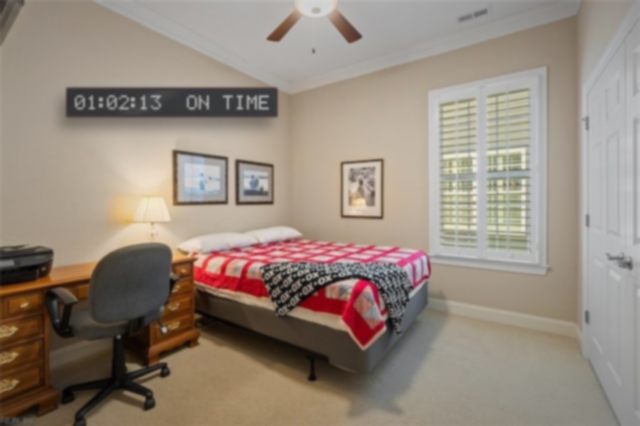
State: 1h02m13s
